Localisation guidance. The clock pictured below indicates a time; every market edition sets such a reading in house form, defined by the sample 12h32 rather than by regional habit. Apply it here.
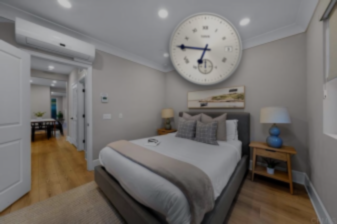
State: 6h46
